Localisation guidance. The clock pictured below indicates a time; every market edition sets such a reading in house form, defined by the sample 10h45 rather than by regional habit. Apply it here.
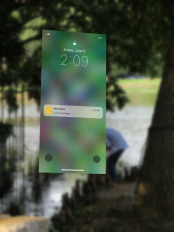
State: 2h09
